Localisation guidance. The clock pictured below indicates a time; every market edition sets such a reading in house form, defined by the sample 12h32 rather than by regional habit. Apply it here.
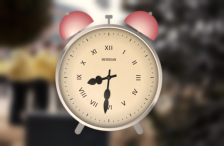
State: 8h31
